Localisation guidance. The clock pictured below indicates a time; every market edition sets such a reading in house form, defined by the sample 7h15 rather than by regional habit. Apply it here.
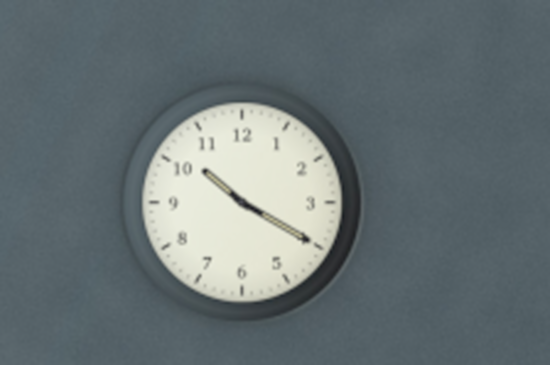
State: 10h20
